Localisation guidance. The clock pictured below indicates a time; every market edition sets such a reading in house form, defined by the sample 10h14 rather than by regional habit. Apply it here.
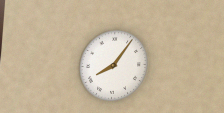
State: 8h06
